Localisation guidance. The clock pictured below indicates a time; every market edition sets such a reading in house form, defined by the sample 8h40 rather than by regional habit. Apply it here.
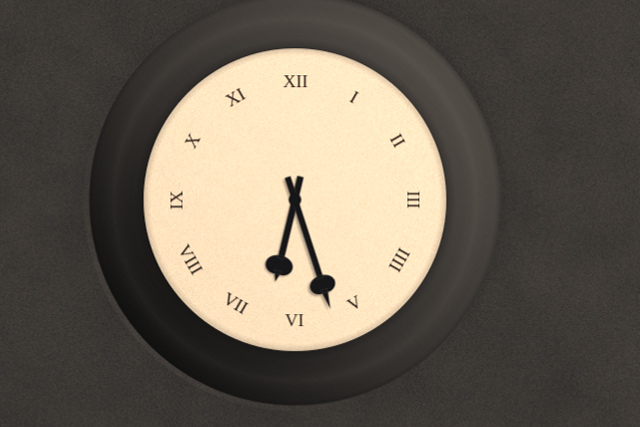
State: 6h27
